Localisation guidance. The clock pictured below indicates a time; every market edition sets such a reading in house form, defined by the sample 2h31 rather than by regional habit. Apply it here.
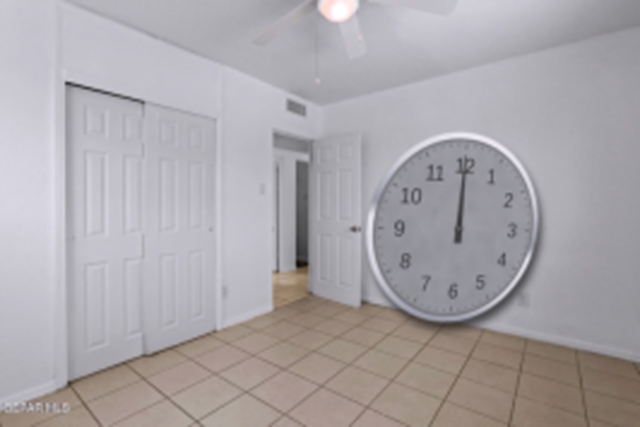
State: 12h00
